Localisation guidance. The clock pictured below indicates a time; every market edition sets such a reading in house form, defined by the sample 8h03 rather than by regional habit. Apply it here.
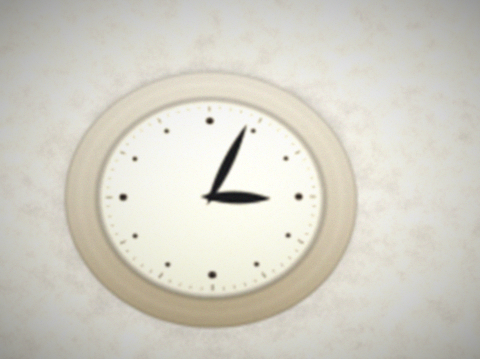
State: 3h04
